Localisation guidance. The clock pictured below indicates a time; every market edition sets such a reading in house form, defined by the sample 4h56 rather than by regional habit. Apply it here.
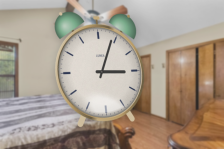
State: 3h04
